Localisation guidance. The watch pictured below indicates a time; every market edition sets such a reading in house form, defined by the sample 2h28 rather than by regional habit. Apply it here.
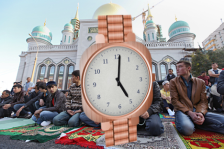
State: 5h01
